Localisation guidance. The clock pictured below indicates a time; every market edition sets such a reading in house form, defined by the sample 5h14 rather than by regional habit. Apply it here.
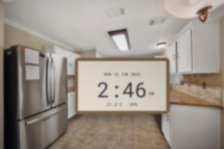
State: 2h46
